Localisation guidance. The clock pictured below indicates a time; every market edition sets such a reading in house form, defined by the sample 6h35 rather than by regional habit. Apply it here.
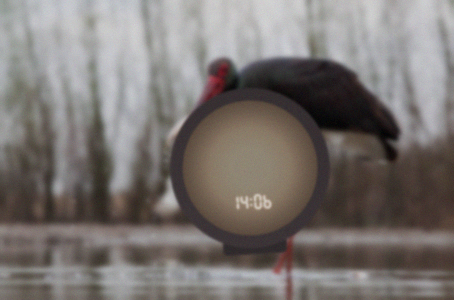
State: 14h06
